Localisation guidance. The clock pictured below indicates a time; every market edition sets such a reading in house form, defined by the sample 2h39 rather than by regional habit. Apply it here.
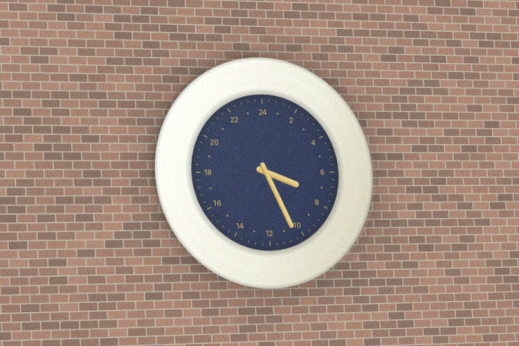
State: 7h26
